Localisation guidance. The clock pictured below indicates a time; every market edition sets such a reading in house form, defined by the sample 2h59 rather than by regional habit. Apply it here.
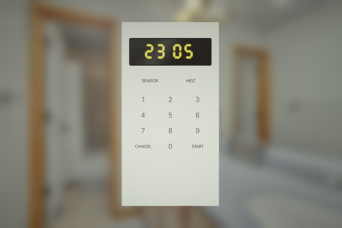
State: 23h05
